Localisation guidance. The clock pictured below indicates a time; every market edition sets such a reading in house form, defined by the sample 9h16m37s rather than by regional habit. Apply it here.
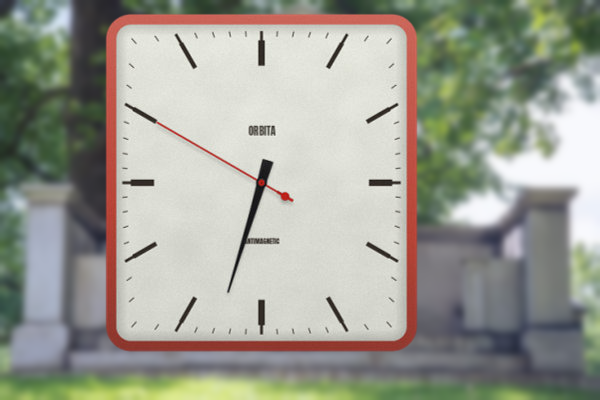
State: 6h32m50s
